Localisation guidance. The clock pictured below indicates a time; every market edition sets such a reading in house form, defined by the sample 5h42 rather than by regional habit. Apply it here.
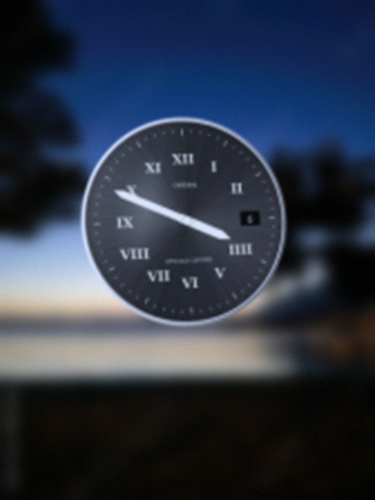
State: 3h49
